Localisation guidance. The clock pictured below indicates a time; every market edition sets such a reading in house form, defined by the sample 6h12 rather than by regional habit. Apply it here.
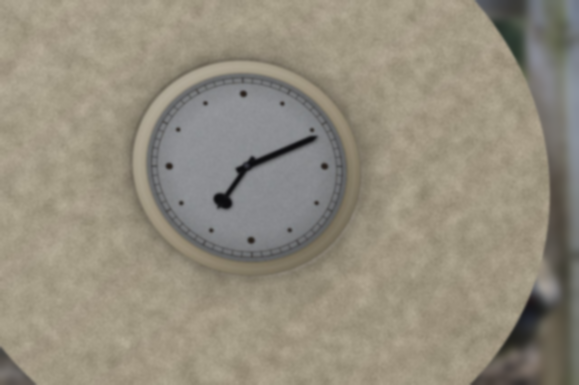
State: 7h11
